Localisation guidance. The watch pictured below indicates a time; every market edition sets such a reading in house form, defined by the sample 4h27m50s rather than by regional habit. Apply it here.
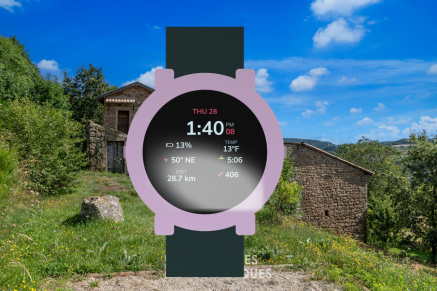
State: 1h40m08s
